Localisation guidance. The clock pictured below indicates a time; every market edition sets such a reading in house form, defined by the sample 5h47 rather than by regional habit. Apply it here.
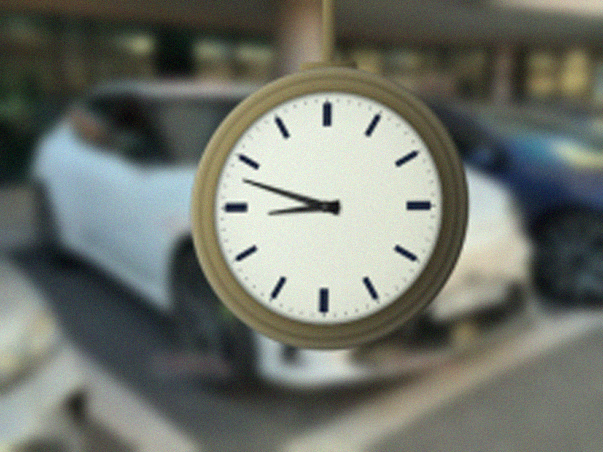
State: 8h48
